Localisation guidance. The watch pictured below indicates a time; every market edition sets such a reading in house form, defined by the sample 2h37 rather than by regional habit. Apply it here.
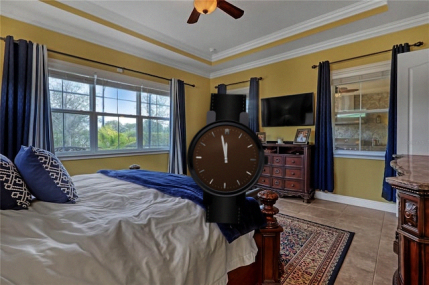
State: 11h58
